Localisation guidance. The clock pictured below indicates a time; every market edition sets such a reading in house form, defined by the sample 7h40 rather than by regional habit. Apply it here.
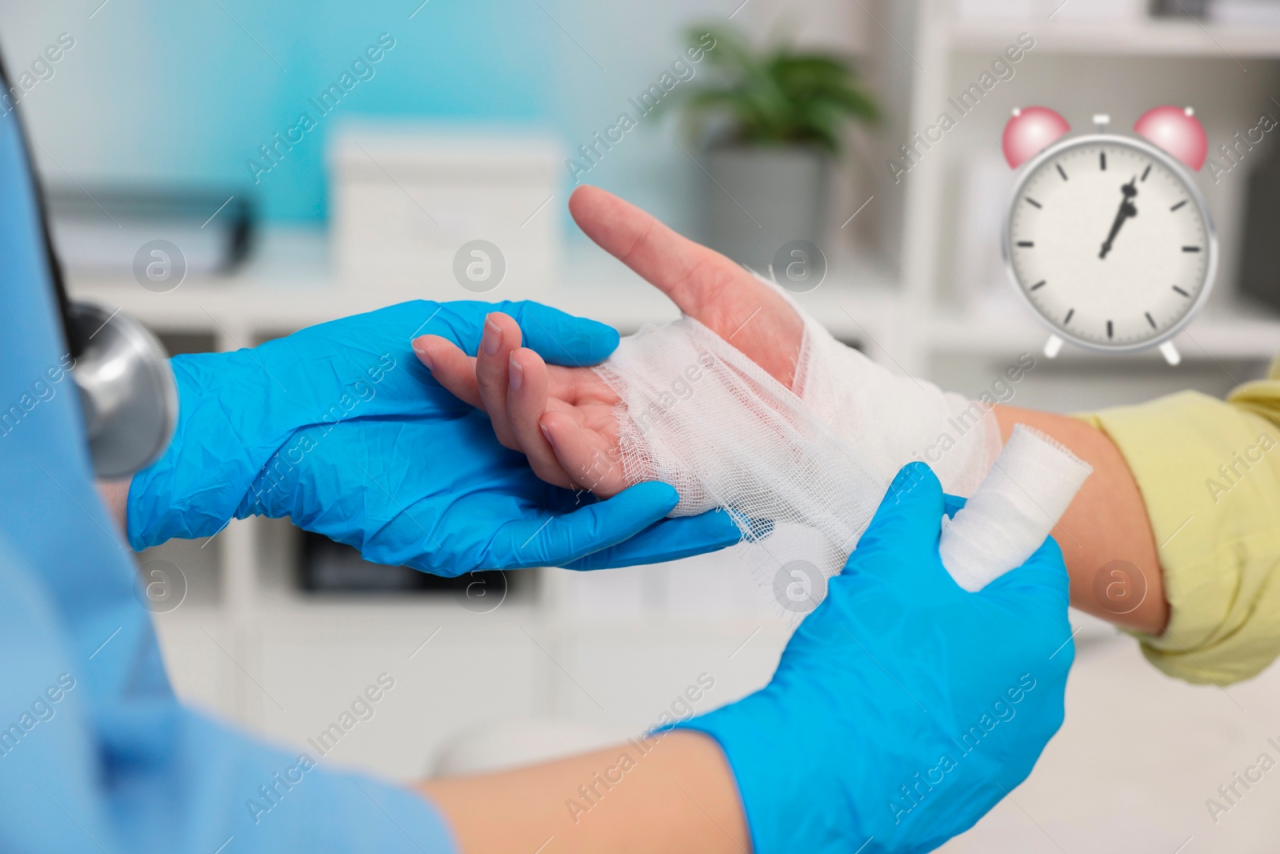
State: 1h04
